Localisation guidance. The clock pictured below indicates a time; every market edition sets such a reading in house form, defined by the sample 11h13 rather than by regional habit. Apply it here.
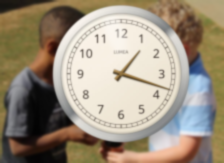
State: 1h18
